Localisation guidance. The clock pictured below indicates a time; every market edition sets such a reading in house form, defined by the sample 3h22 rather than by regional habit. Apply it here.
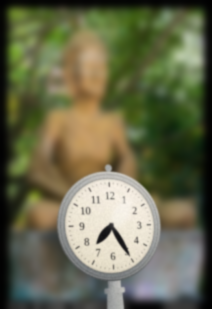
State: 7h25
